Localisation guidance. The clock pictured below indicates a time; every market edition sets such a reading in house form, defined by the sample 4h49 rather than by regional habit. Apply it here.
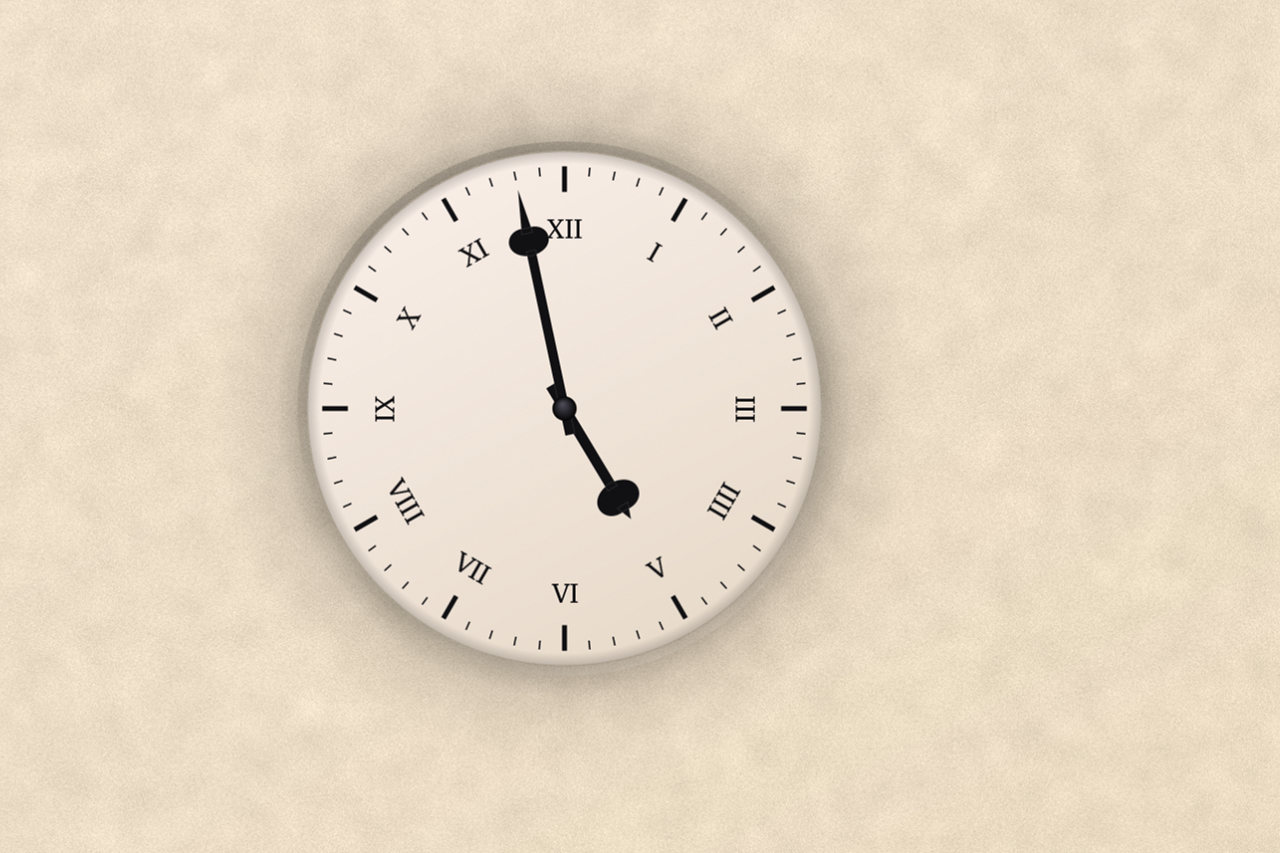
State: 4h58
